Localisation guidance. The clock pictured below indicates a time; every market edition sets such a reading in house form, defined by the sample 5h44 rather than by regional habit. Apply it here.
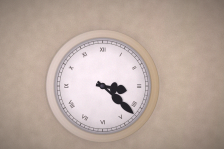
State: 3h22
